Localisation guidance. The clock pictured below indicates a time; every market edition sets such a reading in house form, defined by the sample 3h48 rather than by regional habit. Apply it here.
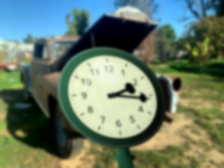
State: 2h16
